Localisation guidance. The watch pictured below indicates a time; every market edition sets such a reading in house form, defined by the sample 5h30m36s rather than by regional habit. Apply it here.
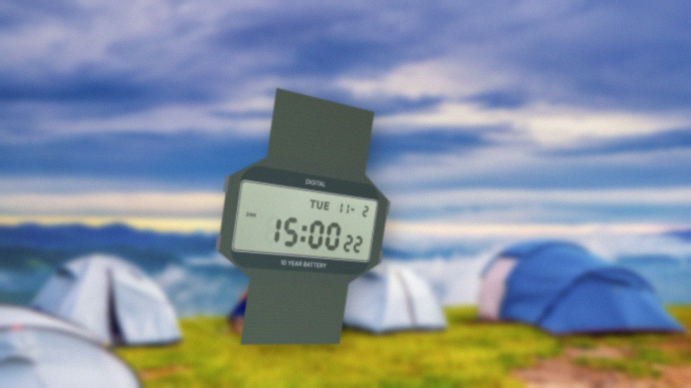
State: 15h00m22s
